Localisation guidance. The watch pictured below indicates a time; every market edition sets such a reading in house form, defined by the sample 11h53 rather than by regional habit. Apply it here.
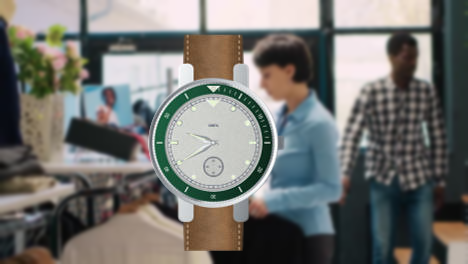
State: 9h40
